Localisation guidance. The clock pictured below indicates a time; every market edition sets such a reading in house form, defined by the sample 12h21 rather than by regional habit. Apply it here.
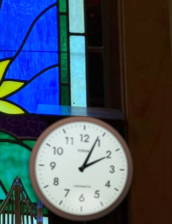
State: 2h04
